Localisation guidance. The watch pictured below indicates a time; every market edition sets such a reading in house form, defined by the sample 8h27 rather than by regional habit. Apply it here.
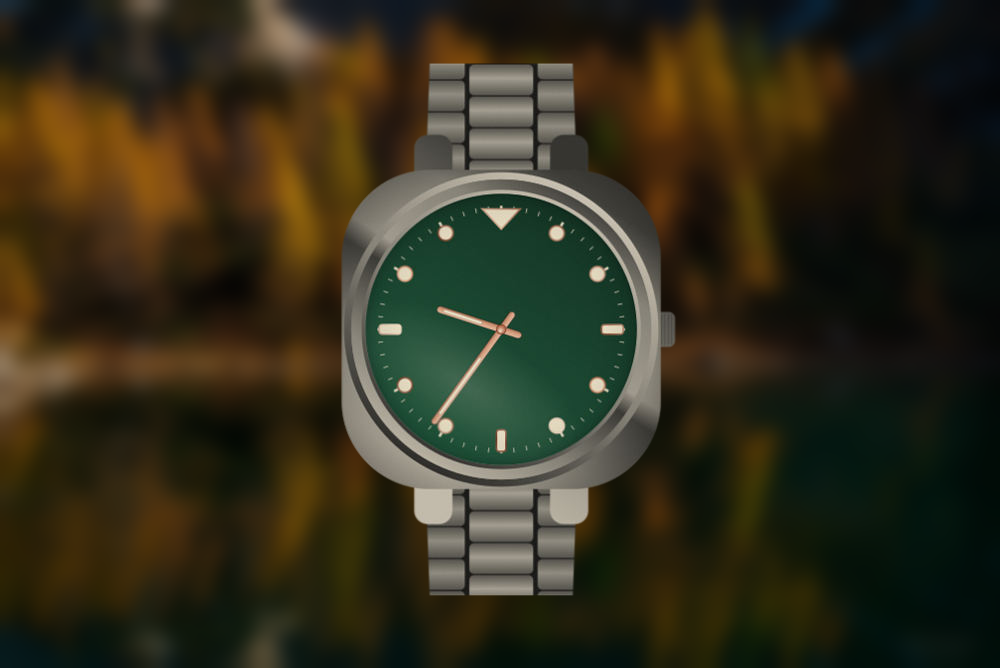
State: 9h36
